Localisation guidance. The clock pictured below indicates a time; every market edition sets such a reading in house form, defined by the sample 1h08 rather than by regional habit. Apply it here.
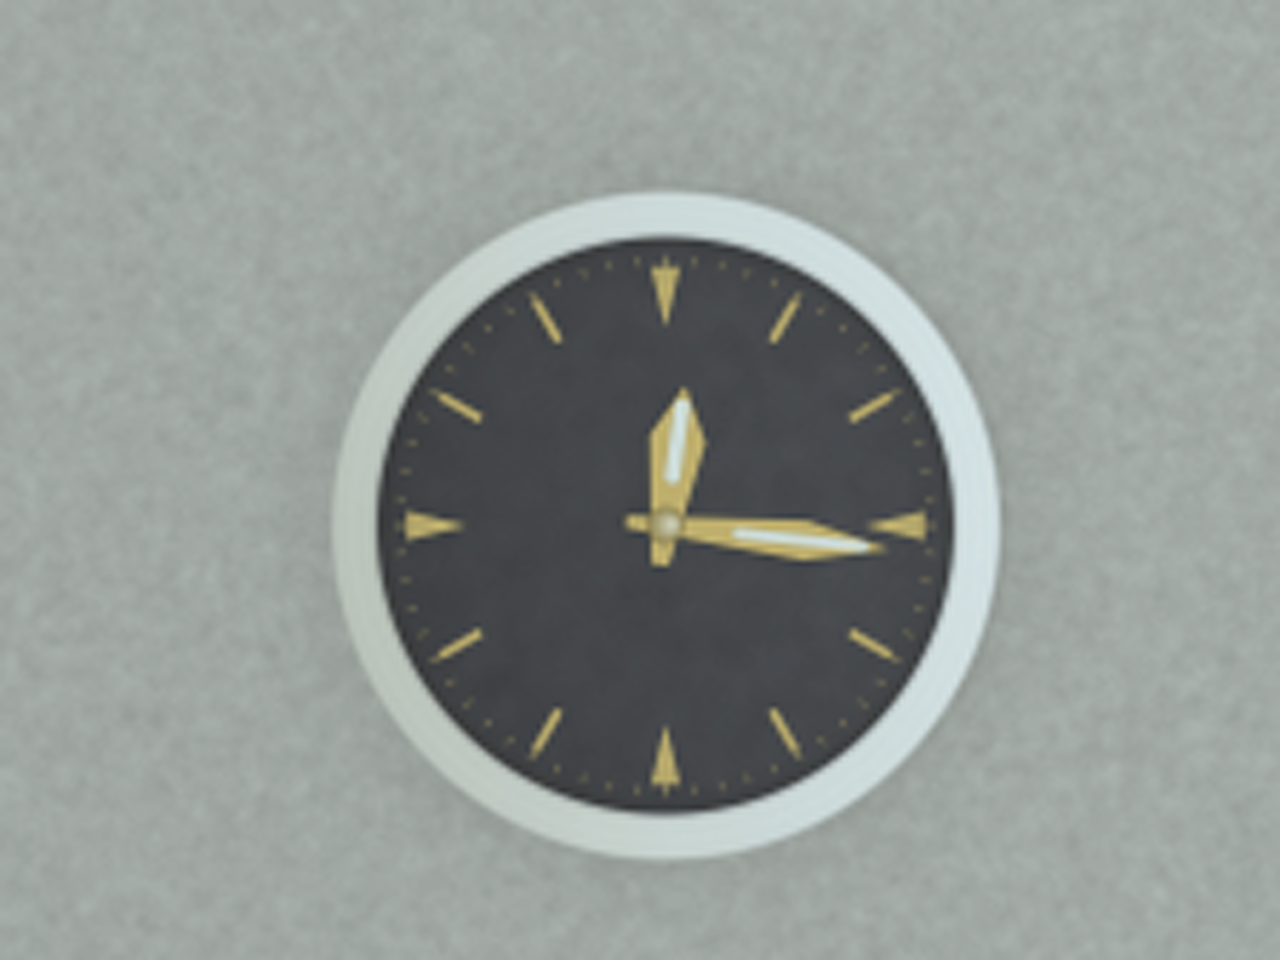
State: 12h16
